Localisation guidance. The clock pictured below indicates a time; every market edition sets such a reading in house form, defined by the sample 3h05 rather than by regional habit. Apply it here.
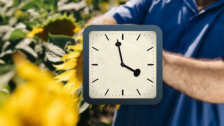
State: 3h58
